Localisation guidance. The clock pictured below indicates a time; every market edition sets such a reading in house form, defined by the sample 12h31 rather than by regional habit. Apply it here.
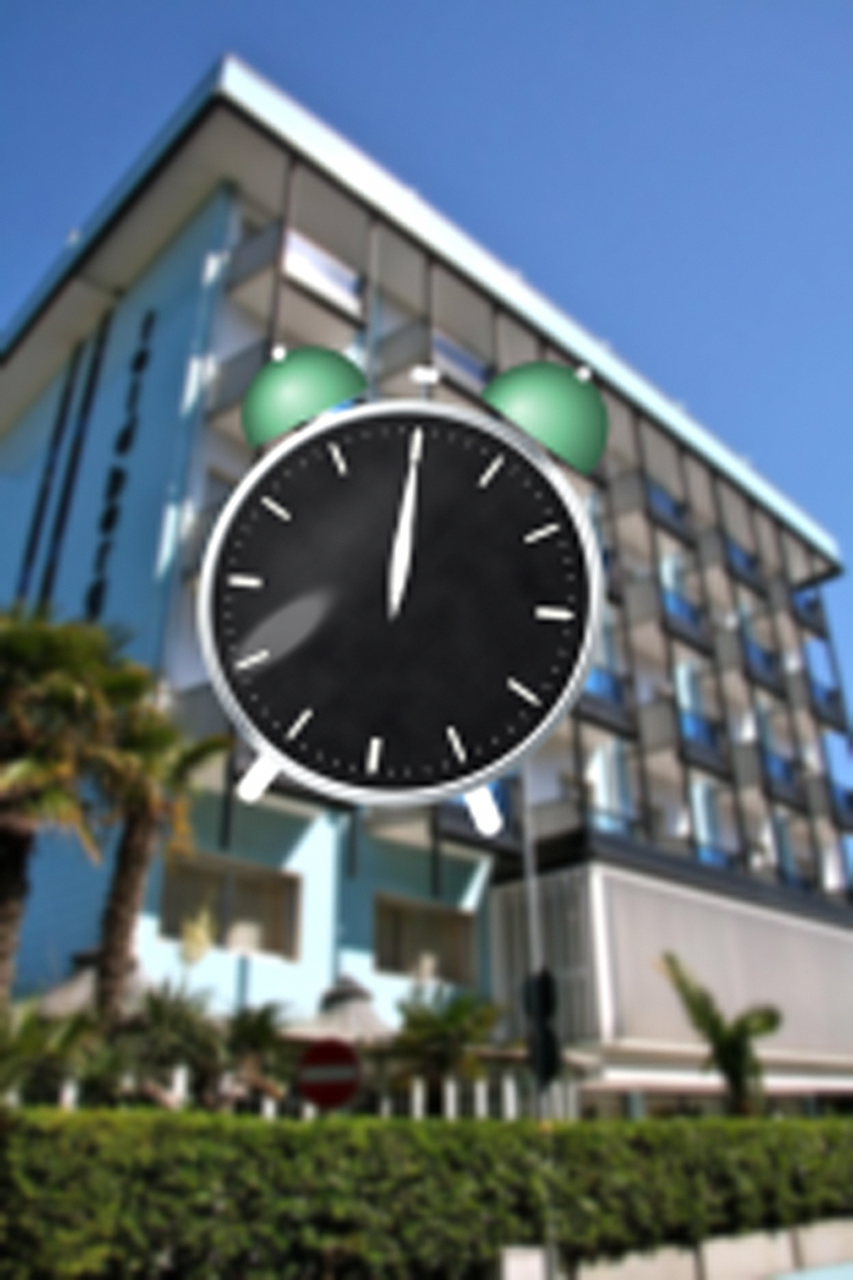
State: 12h00
